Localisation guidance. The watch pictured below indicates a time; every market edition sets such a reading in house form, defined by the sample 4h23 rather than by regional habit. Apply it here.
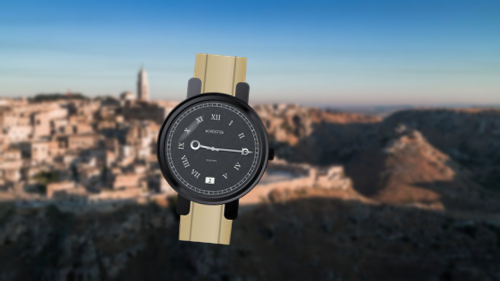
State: 9h15
